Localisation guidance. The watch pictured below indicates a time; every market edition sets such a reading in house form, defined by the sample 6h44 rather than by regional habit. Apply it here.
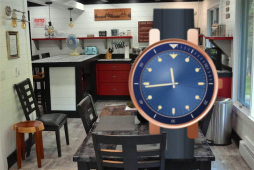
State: 11h44
